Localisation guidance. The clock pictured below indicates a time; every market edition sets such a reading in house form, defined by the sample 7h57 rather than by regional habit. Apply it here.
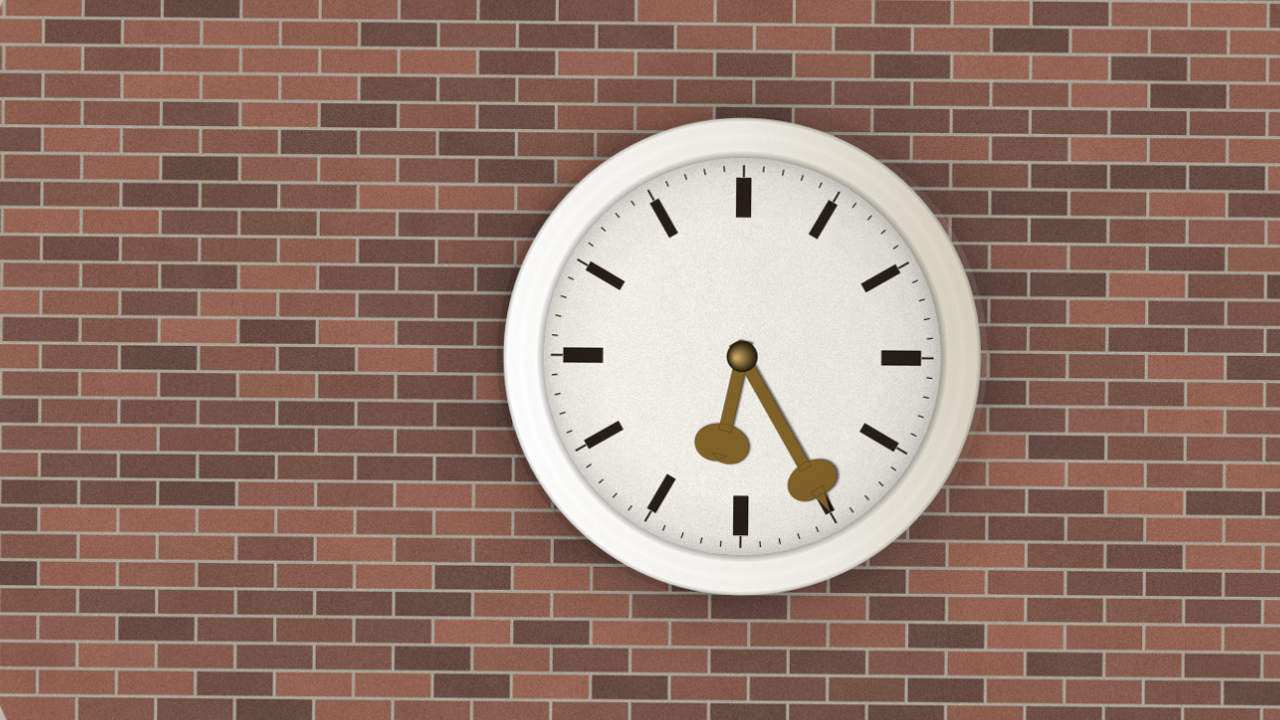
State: 6h25
